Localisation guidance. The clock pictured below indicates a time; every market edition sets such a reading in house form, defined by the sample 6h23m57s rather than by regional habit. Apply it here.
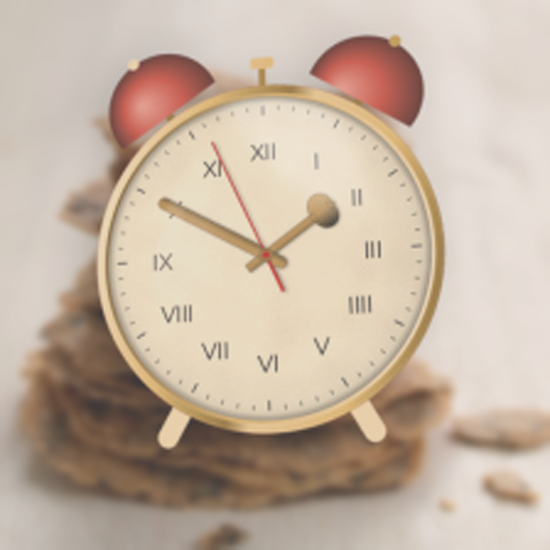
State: 1h49m56s
